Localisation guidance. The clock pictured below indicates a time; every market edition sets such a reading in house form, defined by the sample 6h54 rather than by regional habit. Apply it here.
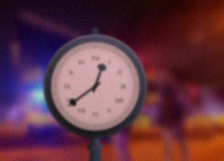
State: 12h39
